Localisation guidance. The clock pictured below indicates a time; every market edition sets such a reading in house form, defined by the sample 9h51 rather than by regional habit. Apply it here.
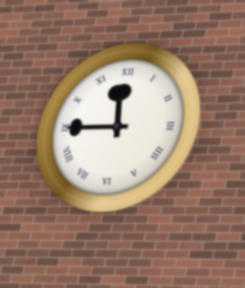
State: 11h45
